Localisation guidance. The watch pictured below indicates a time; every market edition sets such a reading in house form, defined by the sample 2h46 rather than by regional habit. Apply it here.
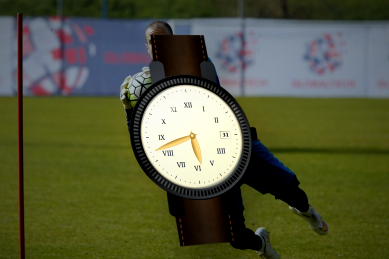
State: 5h42
